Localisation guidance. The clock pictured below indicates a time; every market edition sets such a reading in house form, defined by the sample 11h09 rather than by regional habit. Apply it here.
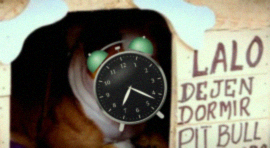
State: 7h22
